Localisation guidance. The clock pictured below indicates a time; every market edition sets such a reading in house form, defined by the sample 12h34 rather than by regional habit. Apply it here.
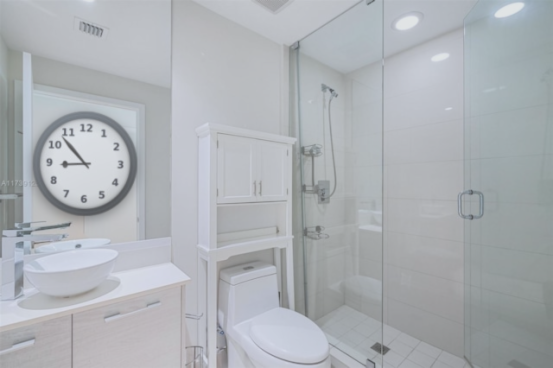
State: 8h53
